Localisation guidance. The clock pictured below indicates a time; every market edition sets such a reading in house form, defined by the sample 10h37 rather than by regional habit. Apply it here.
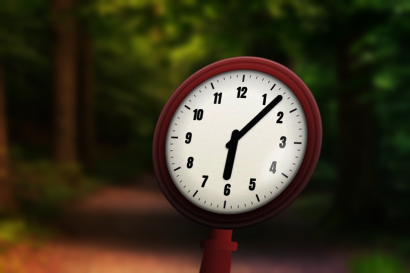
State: 6h07
